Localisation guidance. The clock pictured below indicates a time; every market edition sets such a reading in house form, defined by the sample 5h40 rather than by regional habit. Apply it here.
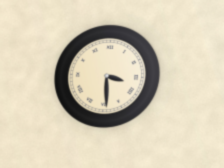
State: 3h29
